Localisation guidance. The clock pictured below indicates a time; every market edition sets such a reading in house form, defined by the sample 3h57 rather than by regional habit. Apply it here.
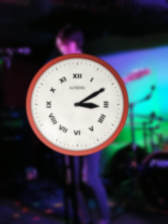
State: 3h10
